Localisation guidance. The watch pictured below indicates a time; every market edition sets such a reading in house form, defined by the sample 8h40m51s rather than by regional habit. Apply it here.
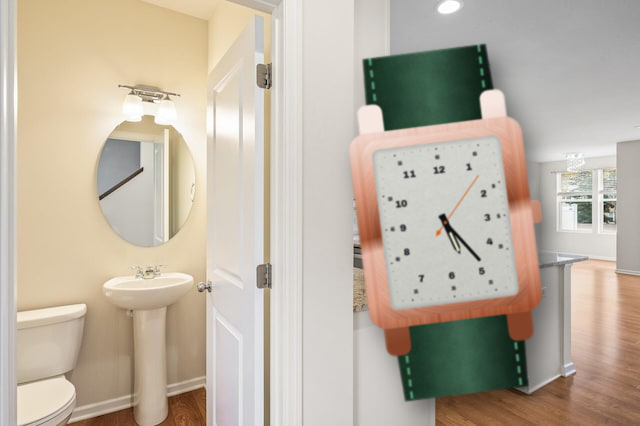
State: 5h24m07s
